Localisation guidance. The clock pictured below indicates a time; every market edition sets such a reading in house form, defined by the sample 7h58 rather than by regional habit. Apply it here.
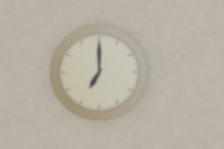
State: 7h00
